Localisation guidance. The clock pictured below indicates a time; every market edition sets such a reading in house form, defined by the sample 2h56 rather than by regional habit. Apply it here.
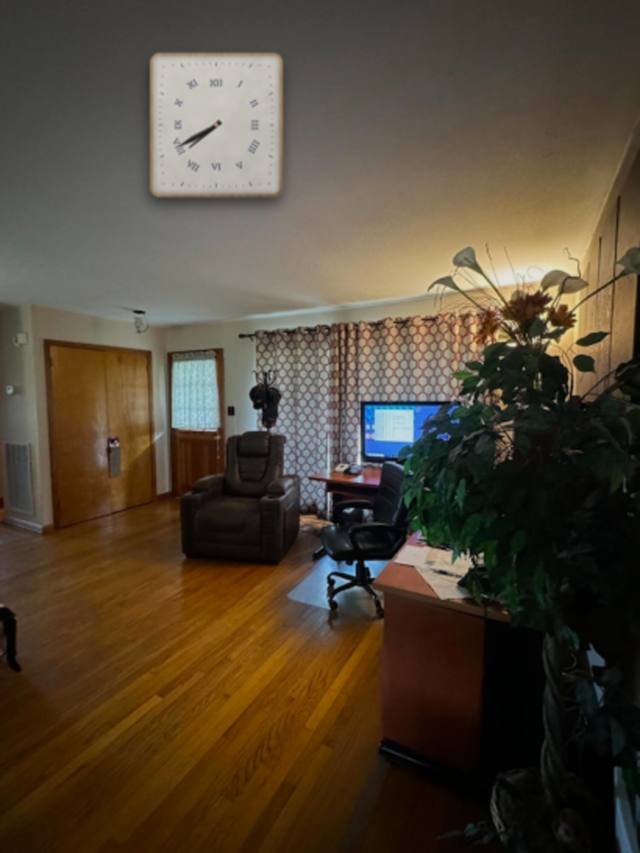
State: 7h40
